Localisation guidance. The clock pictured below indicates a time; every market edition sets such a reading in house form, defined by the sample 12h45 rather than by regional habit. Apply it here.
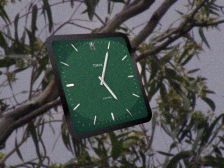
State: 5h05
